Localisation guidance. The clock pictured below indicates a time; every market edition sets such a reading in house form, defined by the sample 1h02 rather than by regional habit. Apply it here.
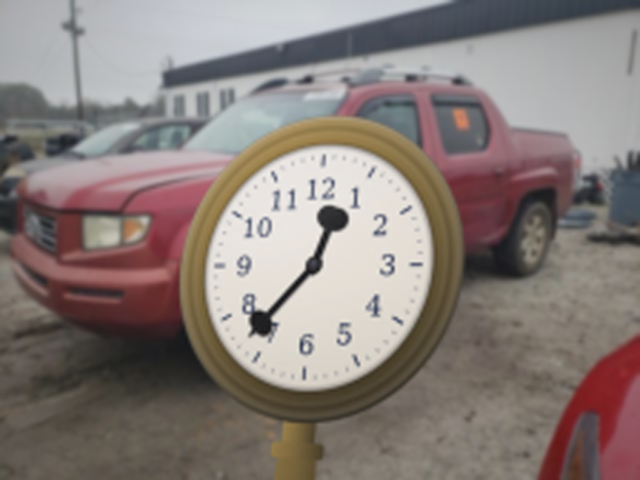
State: 12h37
